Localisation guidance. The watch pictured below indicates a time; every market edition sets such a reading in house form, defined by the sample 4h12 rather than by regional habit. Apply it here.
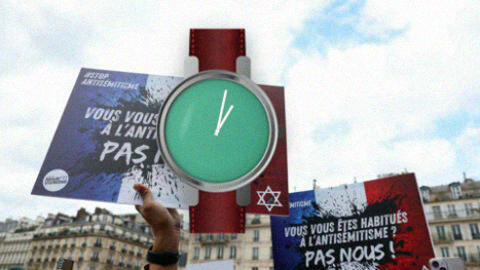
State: 1h02
